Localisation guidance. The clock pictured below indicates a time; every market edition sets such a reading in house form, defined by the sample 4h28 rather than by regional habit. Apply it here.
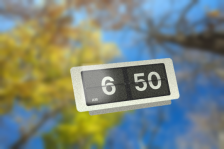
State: 6h50
